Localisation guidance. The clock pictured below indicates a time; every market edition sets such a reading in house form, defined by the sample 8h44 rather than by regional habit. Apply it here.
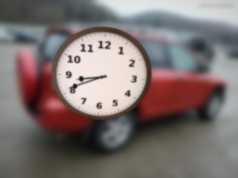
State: 8h41
